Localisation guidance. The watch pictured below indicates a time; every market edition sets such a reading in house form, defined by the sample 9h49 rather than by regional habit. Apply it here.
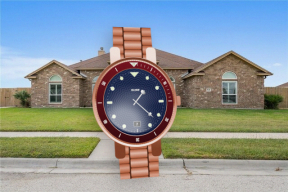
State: 1h22
